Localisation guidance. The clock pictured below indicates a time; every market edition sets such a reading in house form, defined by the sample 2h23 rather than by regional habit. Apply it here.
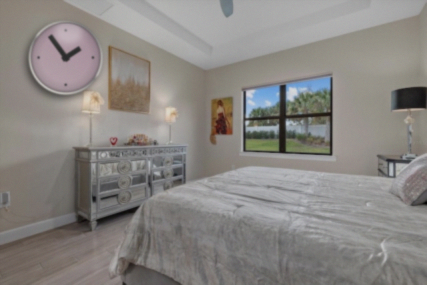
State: 1h54
